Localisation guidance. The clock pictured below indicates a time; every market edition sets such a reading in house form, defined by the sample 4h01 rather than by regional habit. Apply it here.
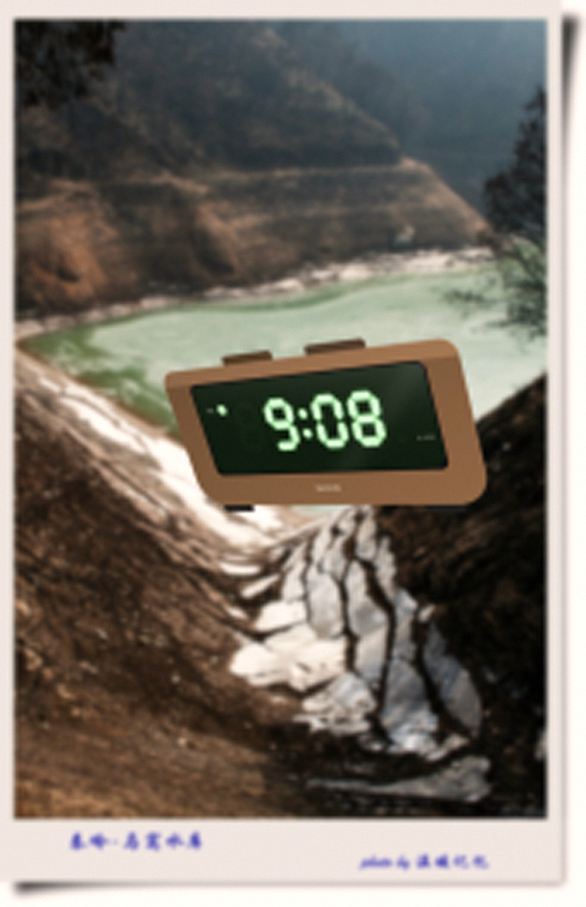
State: 9h08
